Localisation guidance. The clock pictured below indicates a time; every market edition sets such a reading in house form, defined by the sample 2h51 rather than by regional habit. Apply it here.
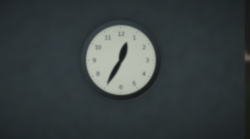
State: 12h35
